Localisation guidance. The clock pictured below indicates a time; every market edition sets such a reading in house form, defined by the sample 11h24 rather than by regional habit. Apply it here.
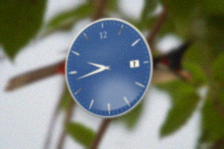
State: 9h43
